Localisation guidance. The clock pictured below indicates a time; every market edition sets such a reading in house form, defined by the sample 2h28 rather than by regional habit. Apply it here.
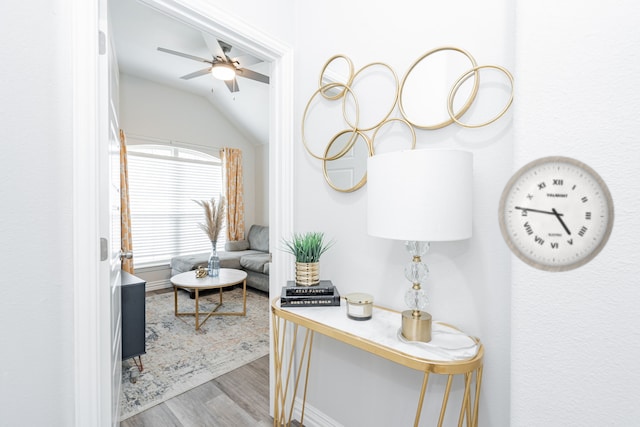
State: 4h46
